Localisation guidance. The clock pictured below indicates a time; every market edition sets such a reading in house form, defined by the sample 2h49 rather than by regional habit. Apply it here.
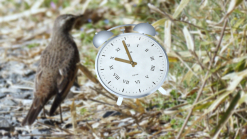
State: 9h59
